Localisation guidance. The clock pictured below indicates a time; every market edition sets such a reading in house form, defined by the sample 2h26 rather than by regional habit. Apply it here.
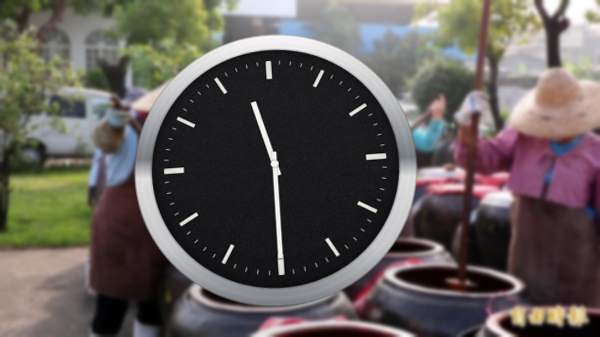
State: 11h30
